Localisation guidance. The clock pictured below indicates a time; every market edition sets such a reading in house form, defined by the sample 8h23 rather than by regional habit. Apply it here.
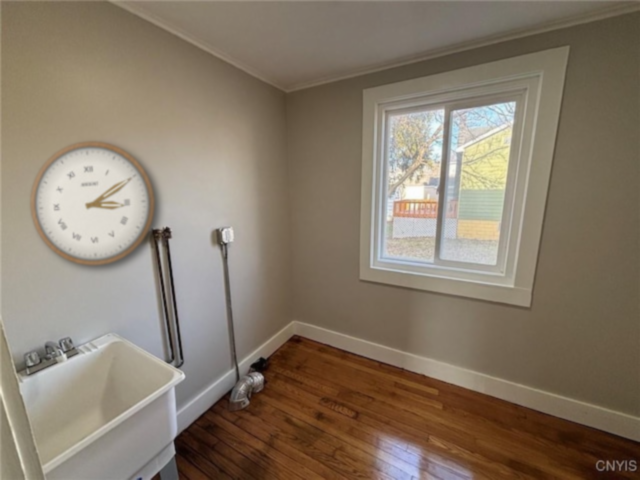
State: 3h10
